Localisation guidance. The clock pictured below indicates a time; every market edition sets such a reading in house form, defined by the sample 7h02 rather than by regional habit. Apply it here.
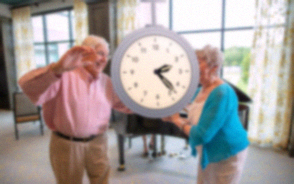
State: 2h23
